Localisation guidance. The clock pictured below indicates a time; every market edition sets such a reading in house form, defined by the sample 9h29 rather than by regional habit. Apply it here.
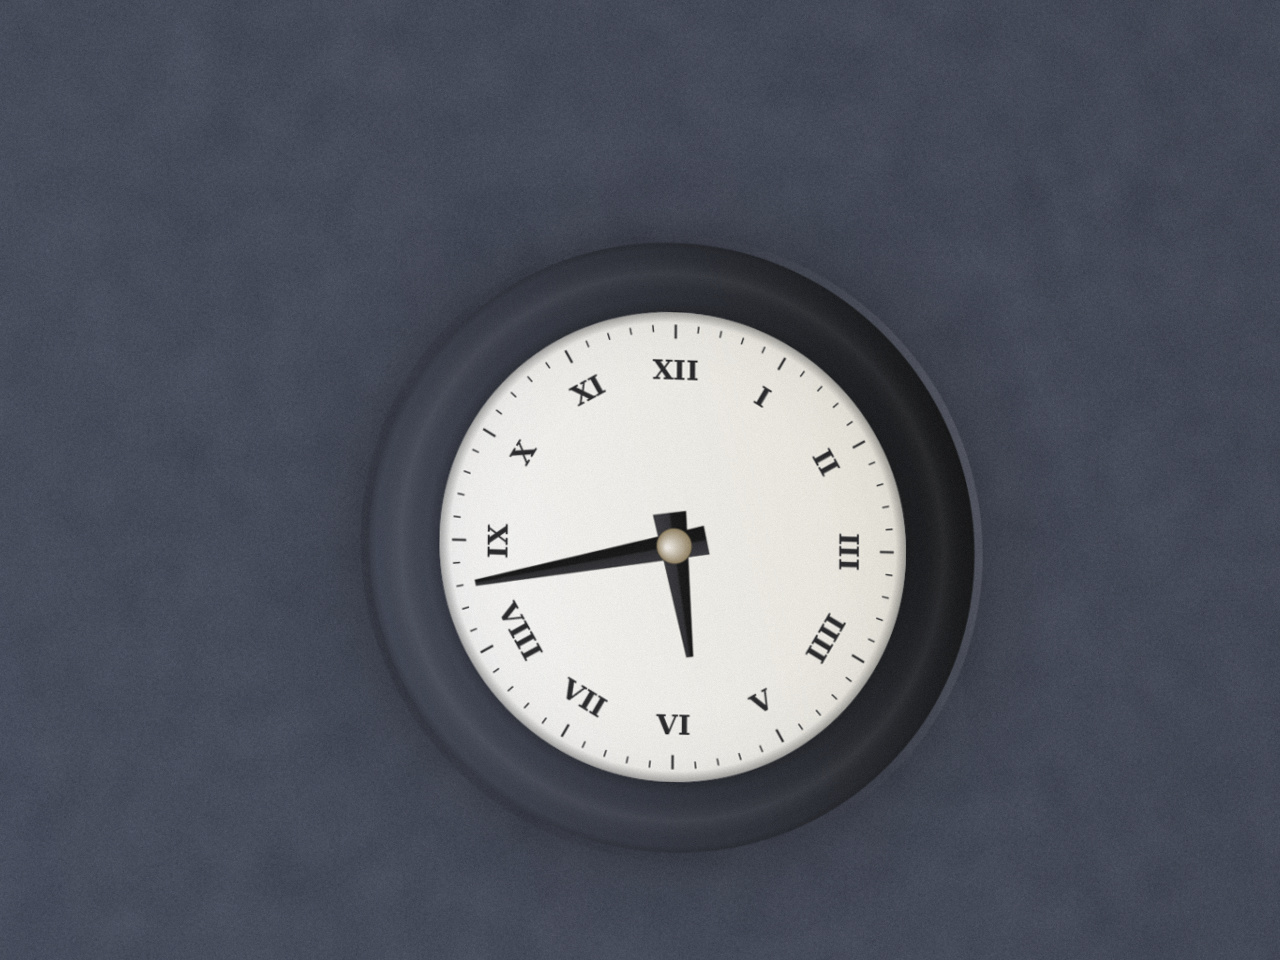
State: 5h43
